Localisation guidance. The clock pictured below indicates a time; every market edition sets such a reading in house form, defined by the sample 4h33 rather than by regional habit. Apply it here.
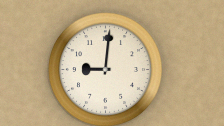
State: 9h01
